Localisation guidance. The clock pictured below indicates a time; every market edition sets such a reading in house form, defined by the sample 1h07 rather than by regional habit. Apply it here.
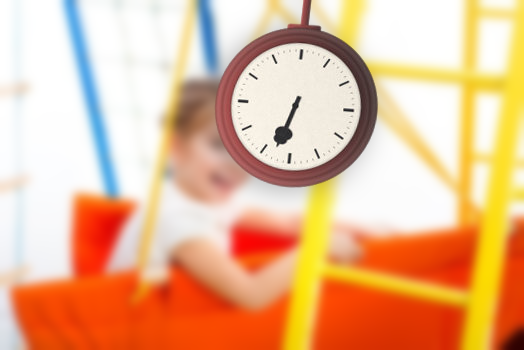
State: 6h33
